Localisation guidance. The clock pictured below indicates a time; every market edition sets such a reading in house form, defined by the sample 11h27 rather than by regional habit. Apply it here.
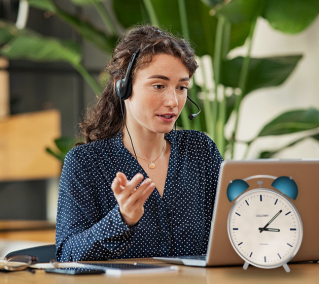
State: 3h08
